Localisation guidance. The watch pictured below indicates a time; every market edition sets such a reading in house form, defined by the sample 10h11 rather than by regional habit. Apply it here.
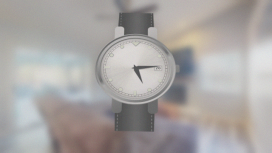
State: 5h14
